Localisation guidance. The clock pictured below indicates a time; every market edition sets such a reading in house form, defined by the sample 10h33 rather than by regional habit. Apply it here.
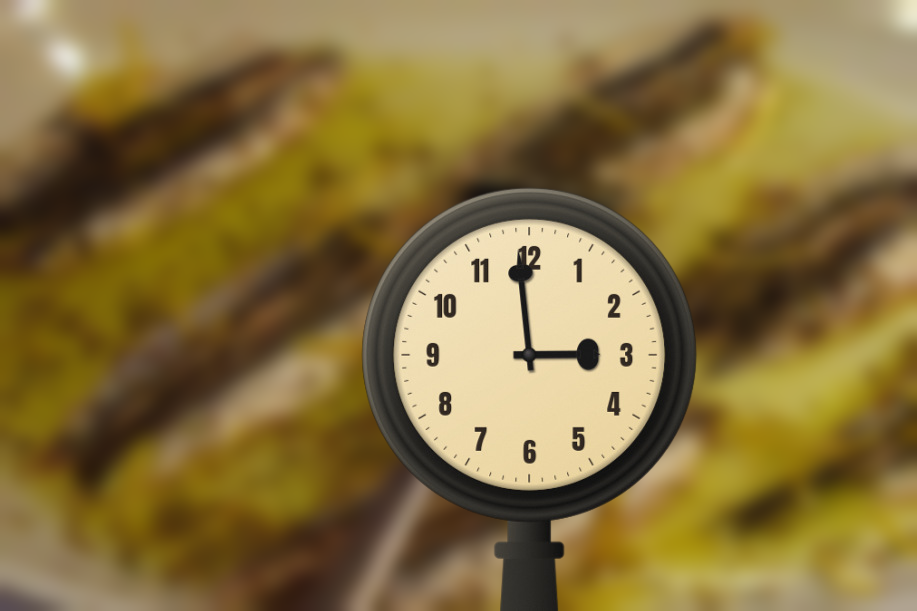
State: 2h59
